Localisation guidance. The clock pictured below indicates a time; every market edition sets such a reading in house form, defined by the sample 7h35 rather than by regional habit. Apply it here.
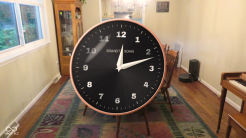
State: 12h12
